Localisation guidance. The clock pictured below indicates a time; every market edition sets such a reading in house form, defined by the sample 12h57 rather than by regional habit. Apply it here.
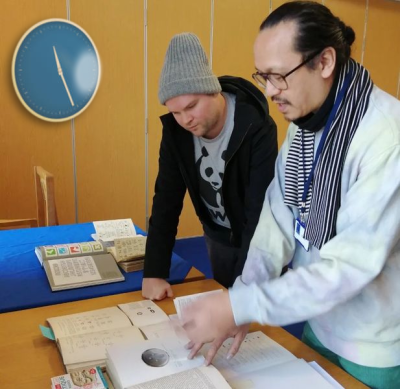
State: 11h26
